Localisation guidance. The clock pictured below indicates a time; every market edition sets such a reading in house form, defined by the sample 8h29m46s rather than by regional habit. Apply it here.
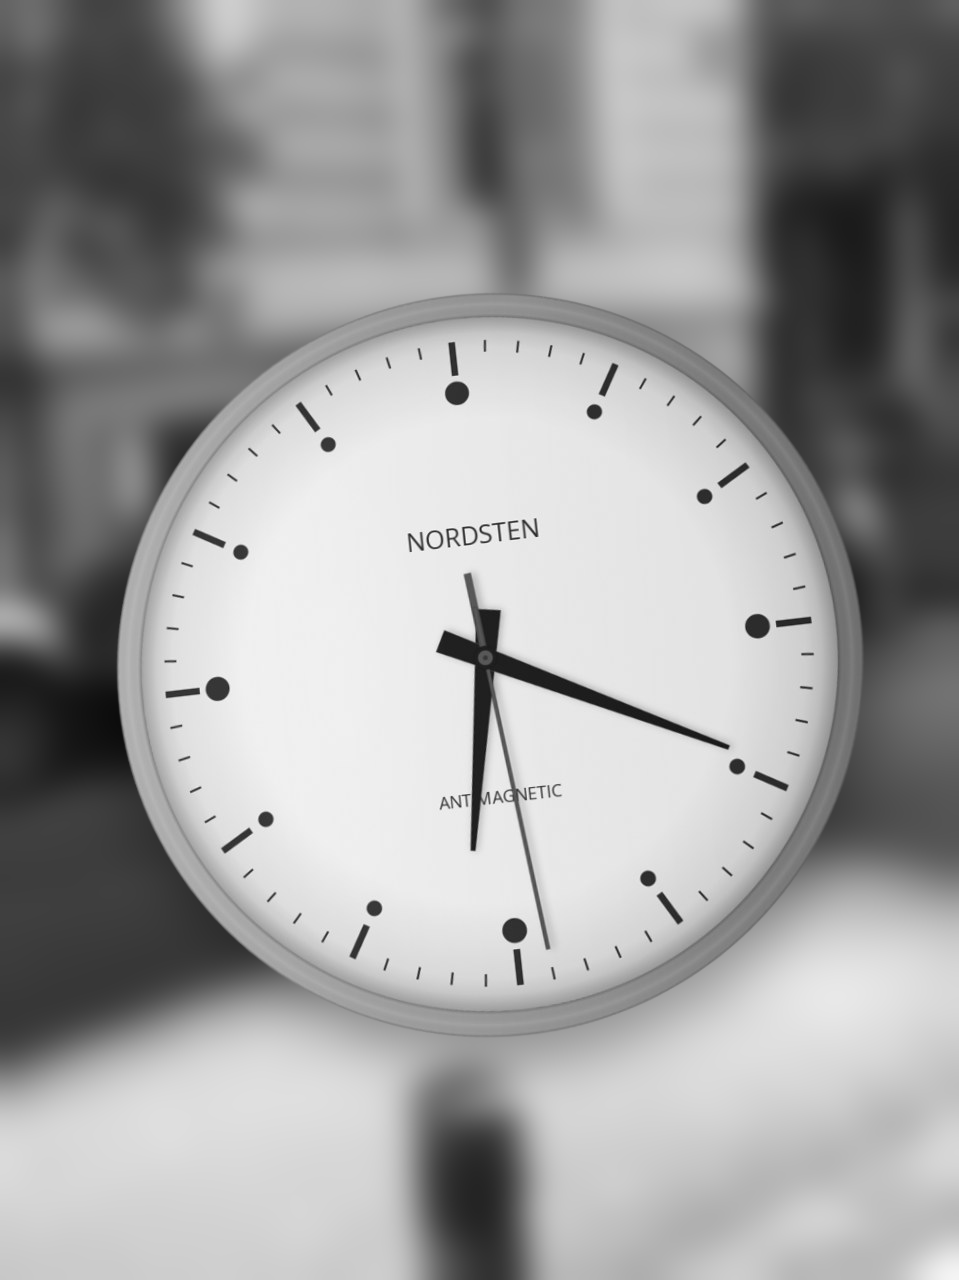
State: 6h19m29s
